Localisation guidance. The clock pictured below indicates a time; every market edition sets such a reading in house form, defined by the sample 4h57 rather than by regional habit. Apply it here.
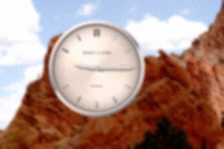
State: 9h15
